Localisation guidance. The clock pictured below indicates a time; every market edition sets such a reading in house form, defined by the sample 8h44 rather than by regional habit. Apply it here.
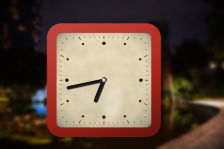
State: 6h43
